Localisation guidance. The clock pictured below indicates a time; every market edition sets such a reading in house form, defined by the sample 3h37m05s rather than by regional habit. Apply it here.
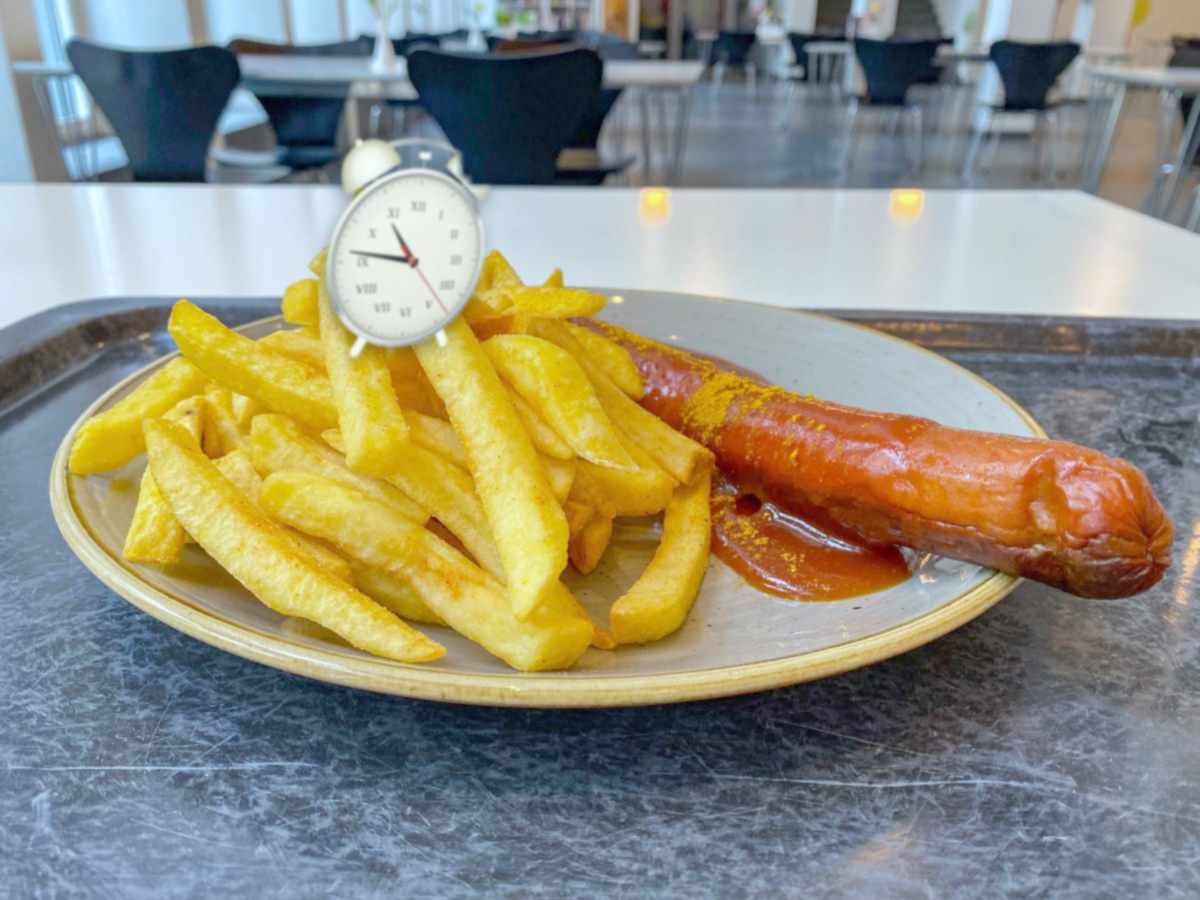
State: 10h46m23s
